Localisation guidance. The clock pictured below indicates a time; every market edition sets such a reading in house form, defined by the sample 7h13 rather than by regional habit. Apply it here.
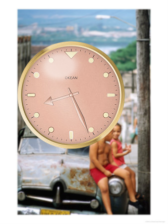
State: 8h26
